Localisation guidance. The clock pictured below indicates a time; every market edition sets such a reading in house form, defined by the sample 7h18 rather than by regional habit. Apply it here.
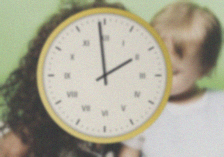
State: 1h59
